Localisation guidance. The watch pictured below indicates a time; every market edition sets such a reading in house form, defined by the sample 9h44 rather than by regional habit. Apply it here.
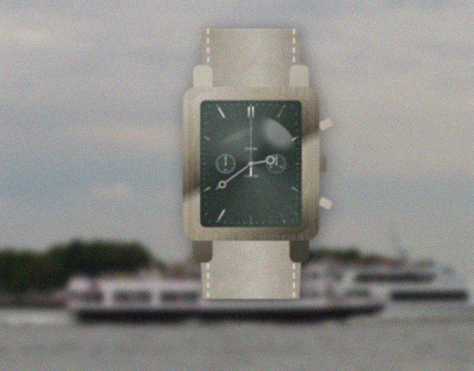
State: 2h39
